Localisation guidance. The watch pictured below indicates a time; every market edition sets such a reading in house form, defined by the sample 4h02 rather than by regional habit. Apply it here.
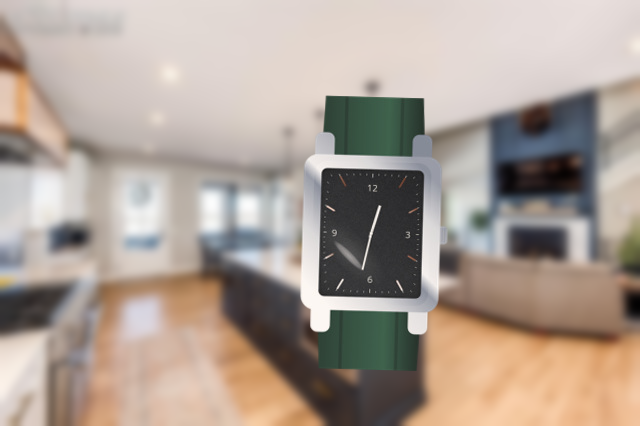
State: 12h32
